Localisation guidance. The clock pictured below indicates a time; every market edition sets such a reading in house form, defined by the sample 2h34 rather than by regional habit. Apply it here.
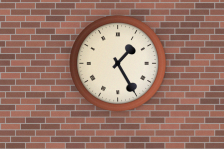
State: 1h25
